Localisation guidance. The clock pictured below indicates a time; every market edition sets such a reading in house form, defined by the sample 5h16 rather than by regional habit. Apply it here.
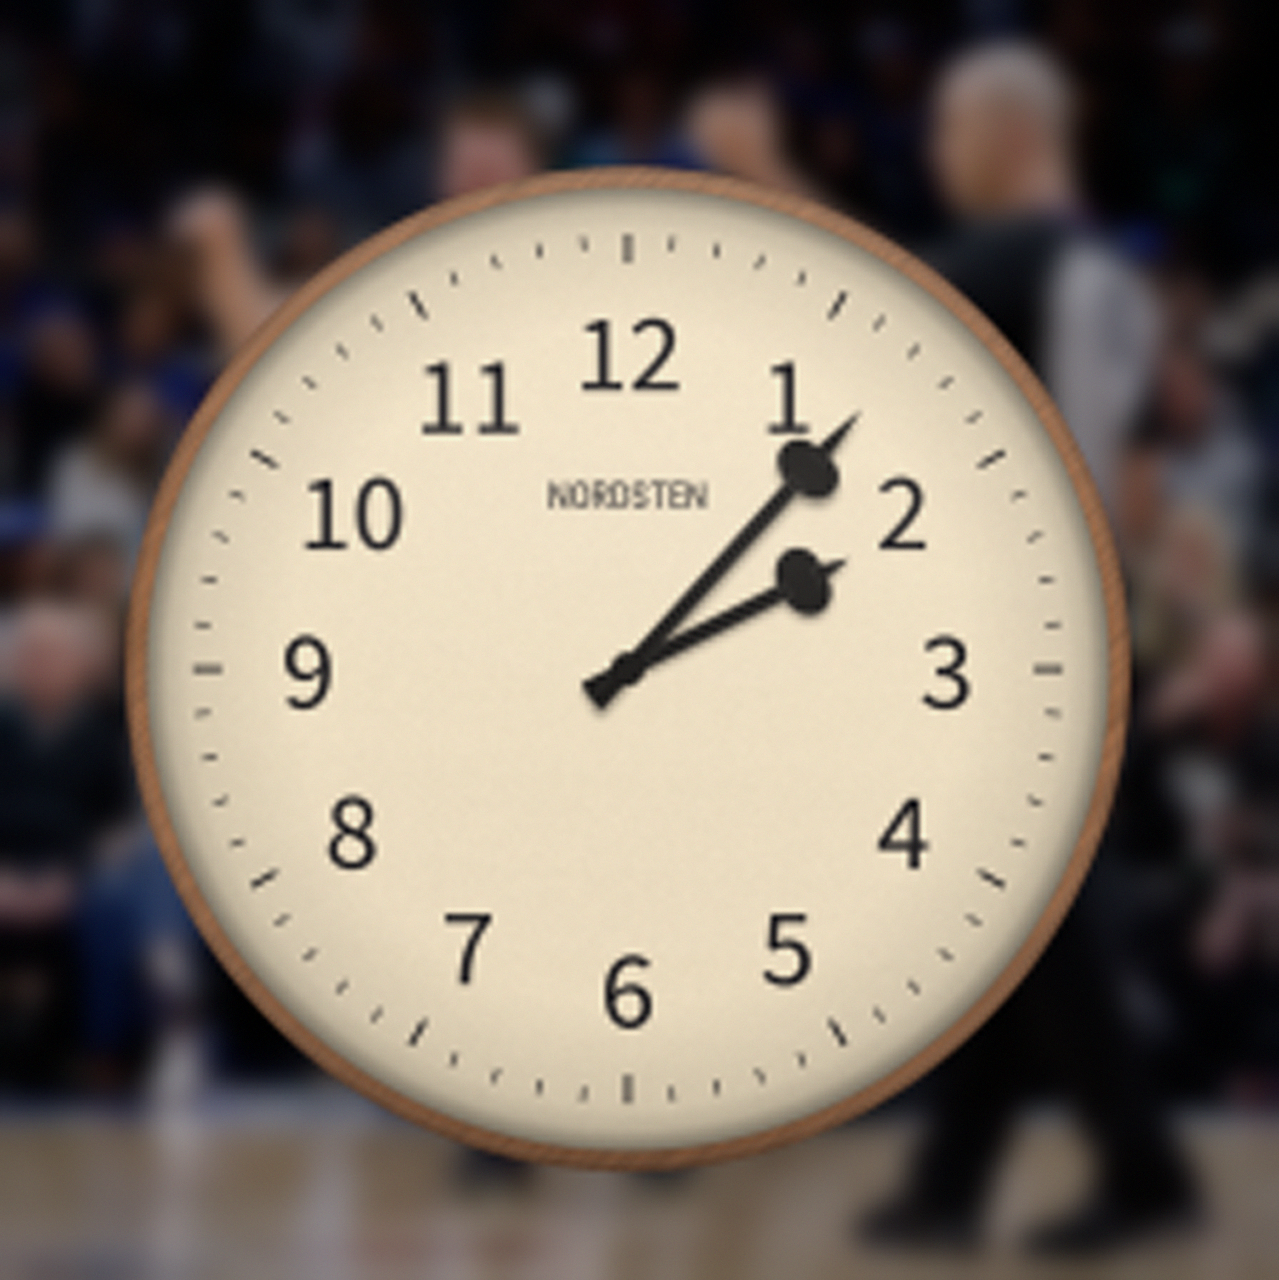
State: 2h07
